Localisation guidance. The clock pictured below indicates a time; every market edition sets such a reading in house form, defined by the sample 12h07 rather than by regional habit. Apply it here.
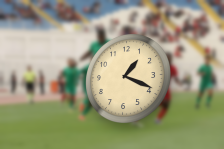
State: 1h19
